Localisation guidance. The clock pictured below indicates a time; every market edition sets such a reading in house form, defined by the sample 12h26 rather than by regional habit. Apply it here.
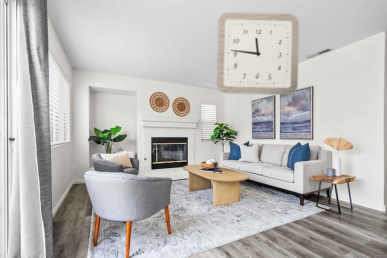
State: 11h46
